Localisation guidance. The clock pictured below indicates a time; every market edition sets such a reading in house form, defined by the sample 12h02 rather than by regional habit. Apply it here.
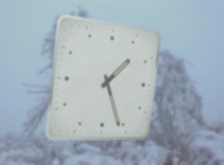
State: 1h26
